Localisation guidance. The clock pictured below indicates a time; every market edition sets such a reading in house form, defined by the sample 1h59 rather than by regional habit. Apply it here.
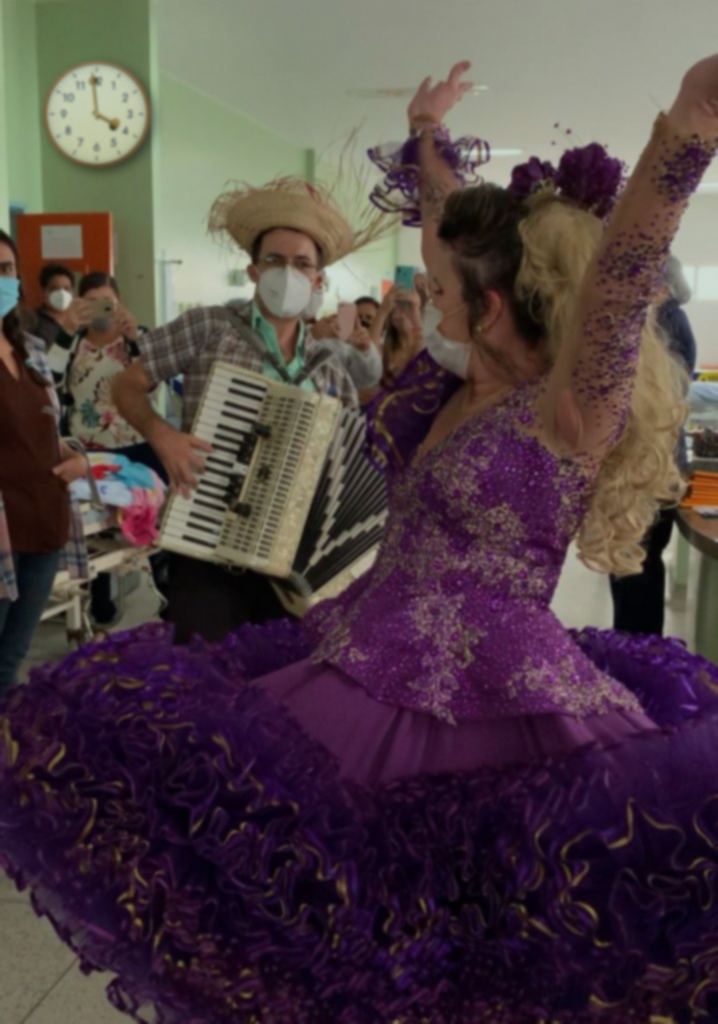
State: 3h59
